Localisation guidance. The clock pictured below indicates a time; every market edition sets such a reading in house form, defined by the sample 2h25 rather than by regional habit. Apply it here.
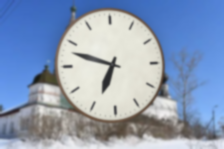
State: 6h48
